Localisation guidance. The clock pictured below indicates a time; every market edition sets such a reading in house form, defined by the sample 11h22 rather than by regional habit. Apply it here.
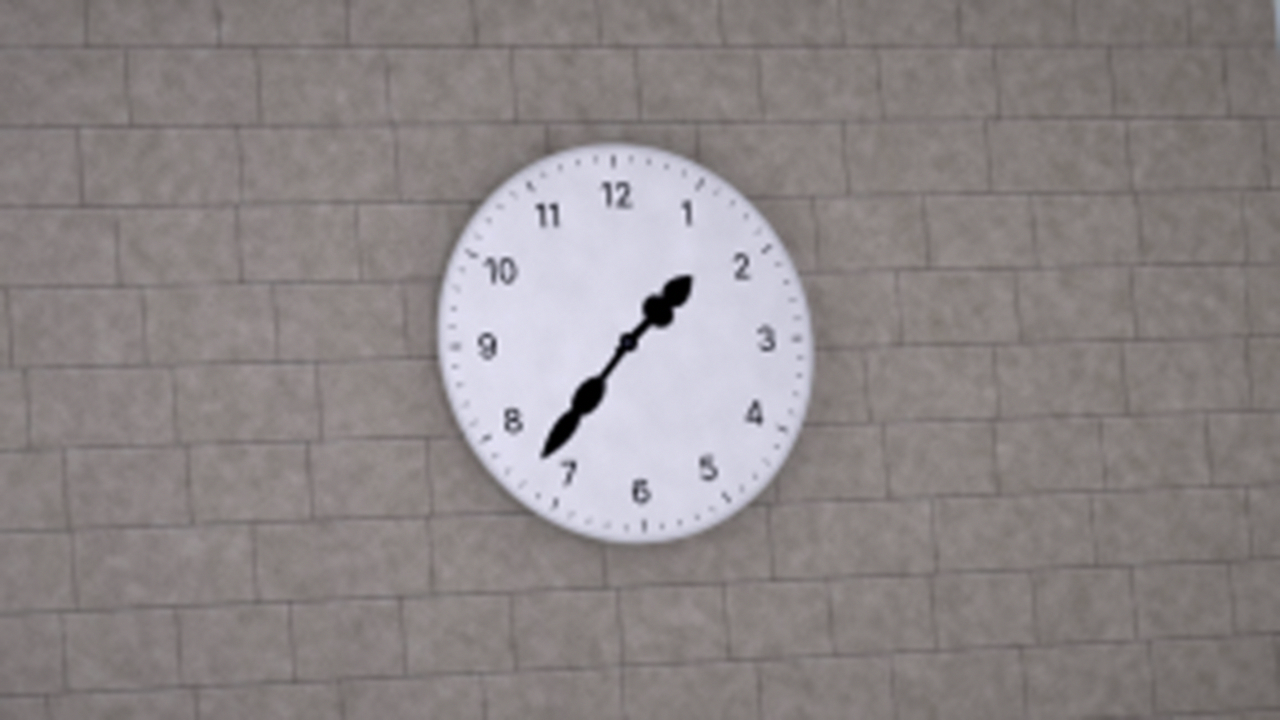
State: 1h37
